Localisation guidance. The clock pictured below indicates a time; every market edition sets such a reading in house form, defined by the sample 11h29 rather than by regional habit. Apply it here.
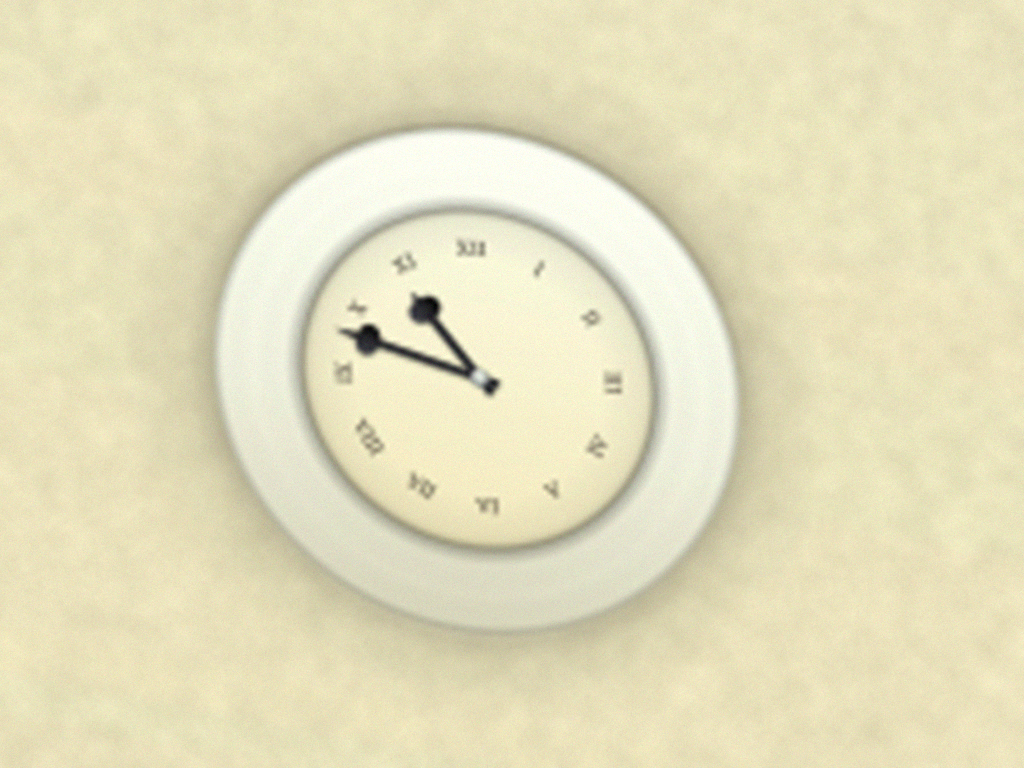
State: 10h48
